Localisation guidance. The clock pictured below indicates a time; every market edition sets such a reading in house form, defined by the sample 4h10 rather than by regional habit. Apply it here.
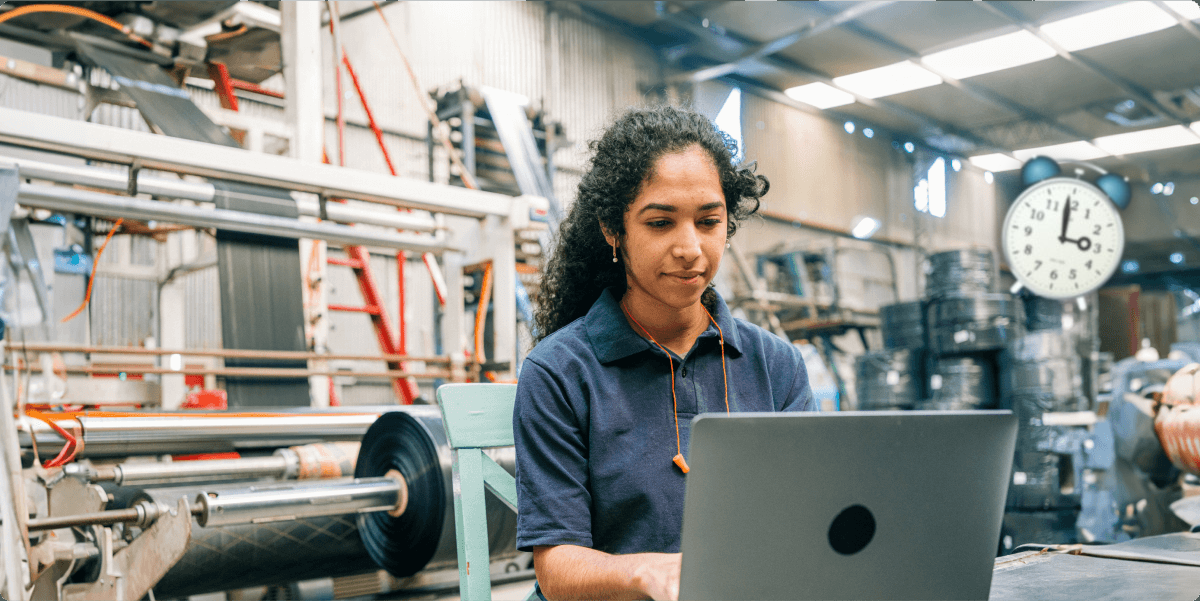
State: 2h59
